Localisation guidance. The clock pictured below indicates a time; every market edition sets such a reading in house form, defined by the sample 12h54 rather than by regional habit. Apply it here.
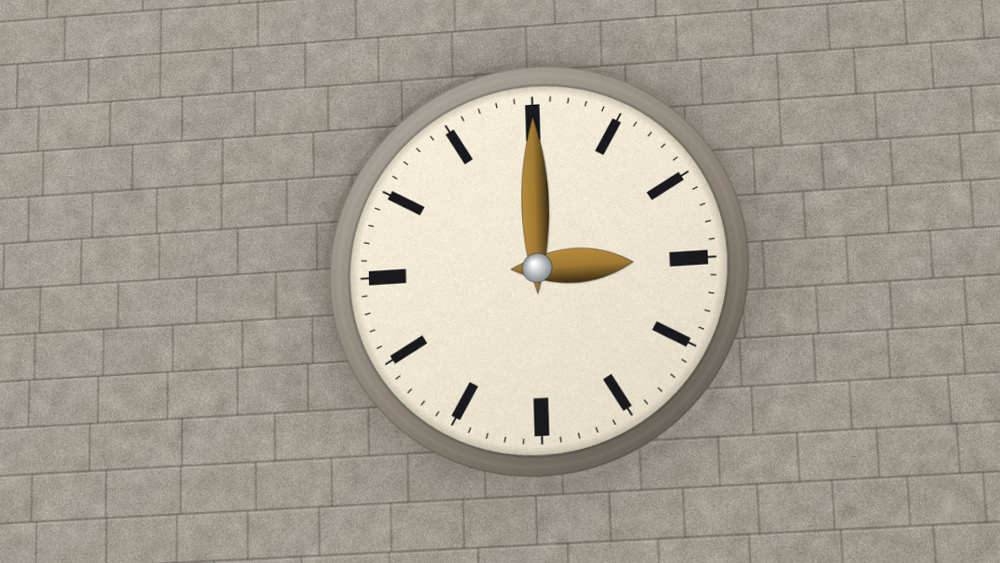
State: 3h00
